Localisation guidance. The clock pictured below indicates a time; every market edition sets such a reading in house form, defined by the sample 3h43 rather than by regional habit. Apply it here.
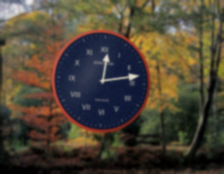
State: 12h13
